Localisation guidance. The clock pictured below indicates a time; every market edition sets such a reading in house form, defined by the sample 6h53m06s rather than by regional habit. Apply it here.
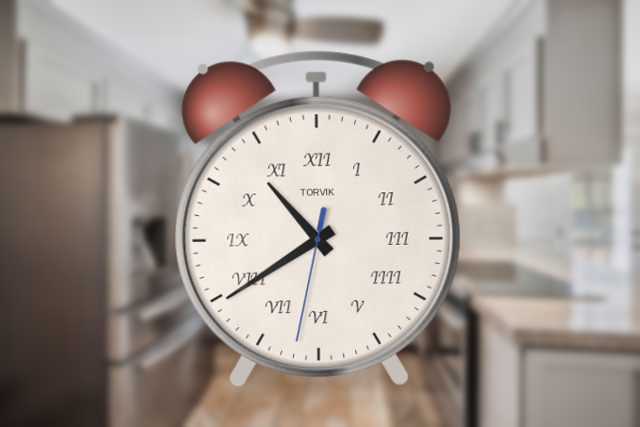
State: 10h39m32s
